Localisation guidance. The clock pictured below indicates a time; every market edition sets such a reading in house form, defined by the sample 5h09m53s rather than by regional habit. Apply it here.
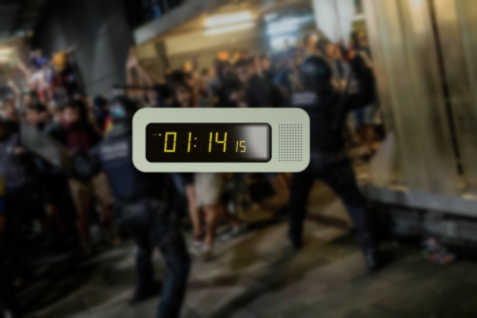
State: 1h14m15s
